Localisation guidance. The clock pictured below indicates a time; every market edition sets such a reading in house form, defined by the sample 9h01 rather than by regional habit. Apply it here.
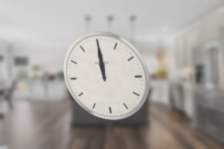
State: 12h00
